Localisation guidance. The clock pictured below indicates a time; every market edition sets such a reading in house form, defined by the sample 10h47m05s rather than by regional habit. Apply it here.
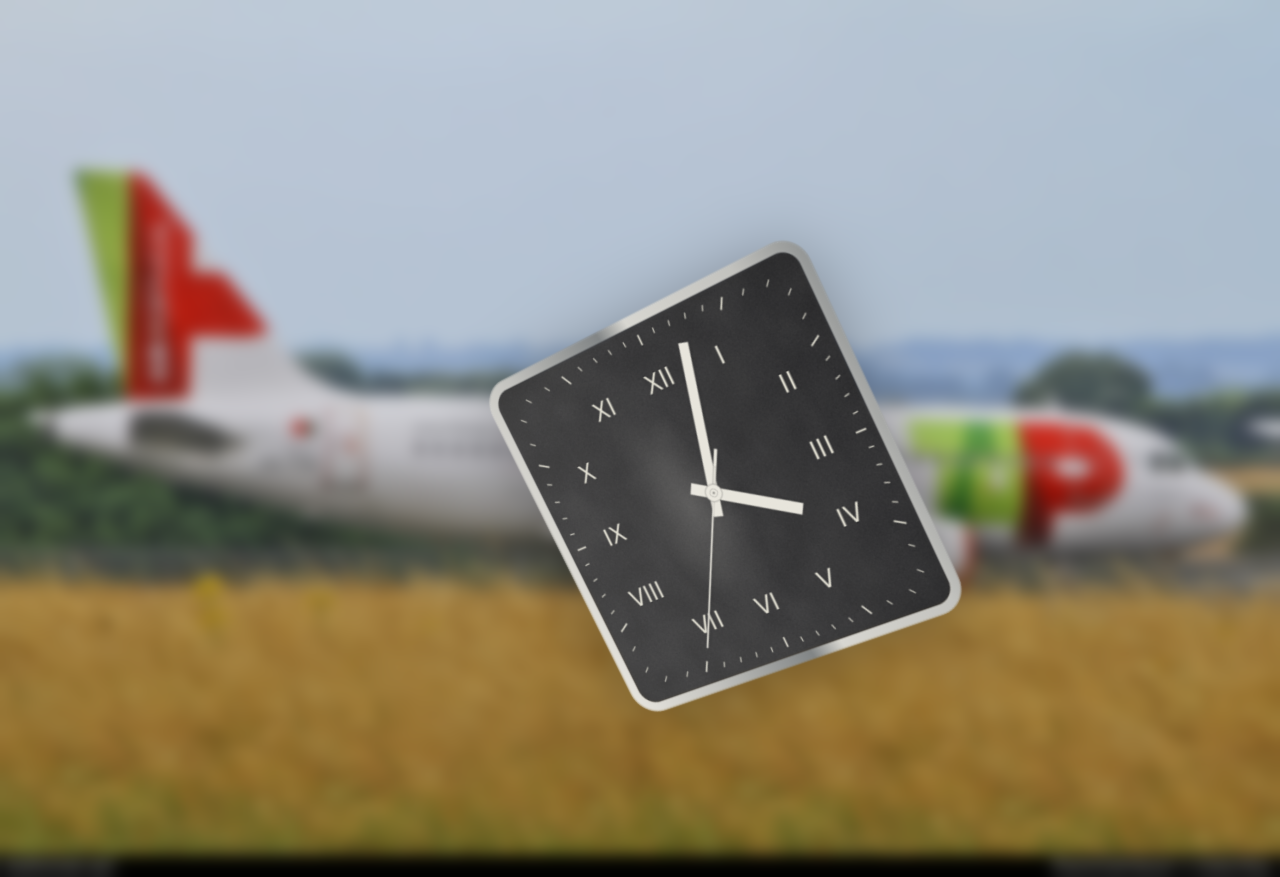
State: 4h02m35s
